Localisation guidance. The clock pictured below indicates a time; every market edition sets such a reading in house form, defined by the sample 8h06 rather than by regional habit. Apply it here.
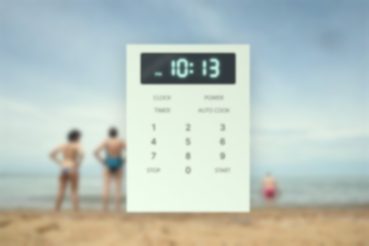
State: 10h13
